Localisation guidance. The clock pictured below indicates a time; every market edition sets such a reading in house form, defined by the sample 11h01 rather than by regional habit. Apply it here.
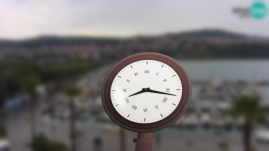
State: 8h17
